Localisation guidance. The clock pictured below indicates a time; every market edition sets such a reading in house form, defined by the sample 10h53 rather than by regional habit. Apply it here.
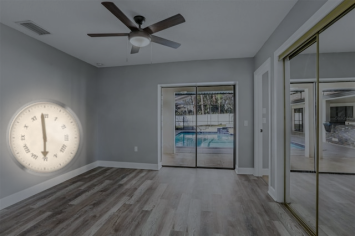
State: 5h59
